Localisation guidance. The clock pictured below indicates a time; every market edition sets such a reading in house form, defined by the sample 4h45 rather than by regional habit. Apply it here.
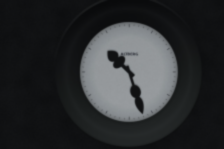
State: 10h27
